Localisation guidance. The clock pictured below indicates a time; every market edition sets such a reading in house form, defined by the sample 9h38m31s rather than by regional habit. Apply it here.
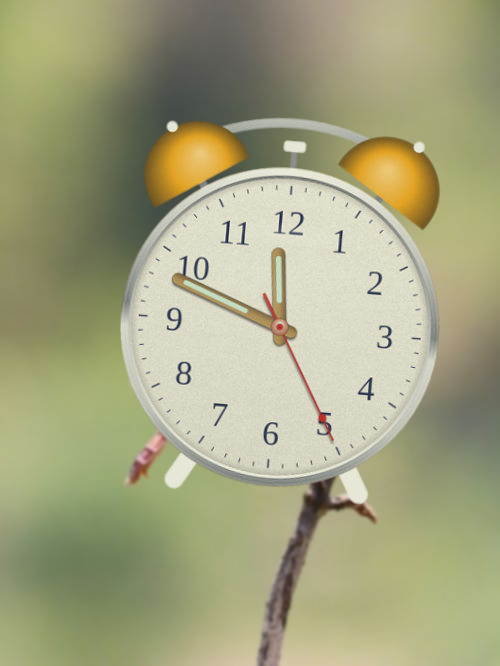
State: 11h48m25s
